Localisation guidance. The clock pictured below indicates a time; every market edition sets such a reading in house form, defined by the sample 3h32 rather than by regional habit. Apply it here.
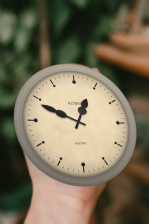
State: 12h49
